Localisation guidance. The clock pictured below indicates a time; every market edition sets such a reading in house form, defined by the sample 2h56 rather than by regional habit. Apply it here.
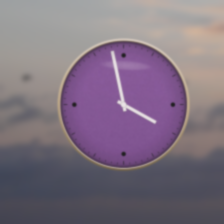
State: 3h58
